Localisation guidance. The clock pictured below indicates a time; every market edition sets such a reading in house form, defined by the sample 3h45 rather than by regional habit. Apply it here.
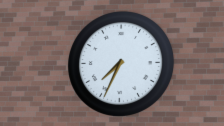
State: 7h34
